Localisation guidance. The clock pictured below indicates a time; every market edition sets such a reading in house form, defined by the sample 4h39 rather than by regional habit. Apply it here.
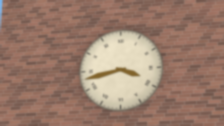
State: 3h43
